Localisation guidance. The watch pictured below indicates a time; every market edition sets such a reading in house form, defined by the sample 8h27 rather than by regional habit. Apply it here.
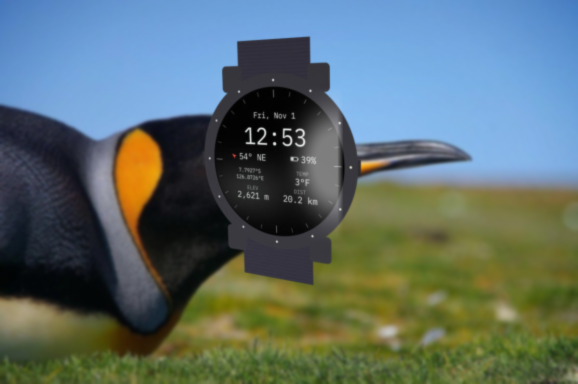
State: 12h53
